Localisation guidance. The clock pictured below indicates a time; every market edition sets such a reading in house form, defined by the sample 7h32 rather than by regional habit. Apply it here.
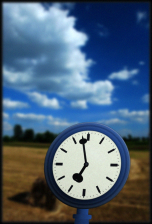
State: 6h58
